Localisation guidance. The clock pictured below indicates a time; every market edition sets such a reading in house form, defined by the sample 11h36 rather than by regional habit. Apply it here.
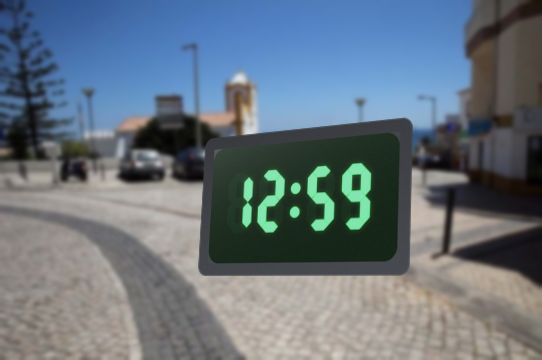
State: 12h59
